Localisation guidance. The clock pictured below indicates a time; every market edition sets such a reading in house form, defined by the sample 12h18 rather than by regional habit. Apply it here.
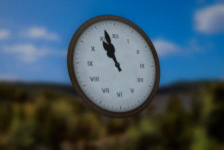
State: 10h57
